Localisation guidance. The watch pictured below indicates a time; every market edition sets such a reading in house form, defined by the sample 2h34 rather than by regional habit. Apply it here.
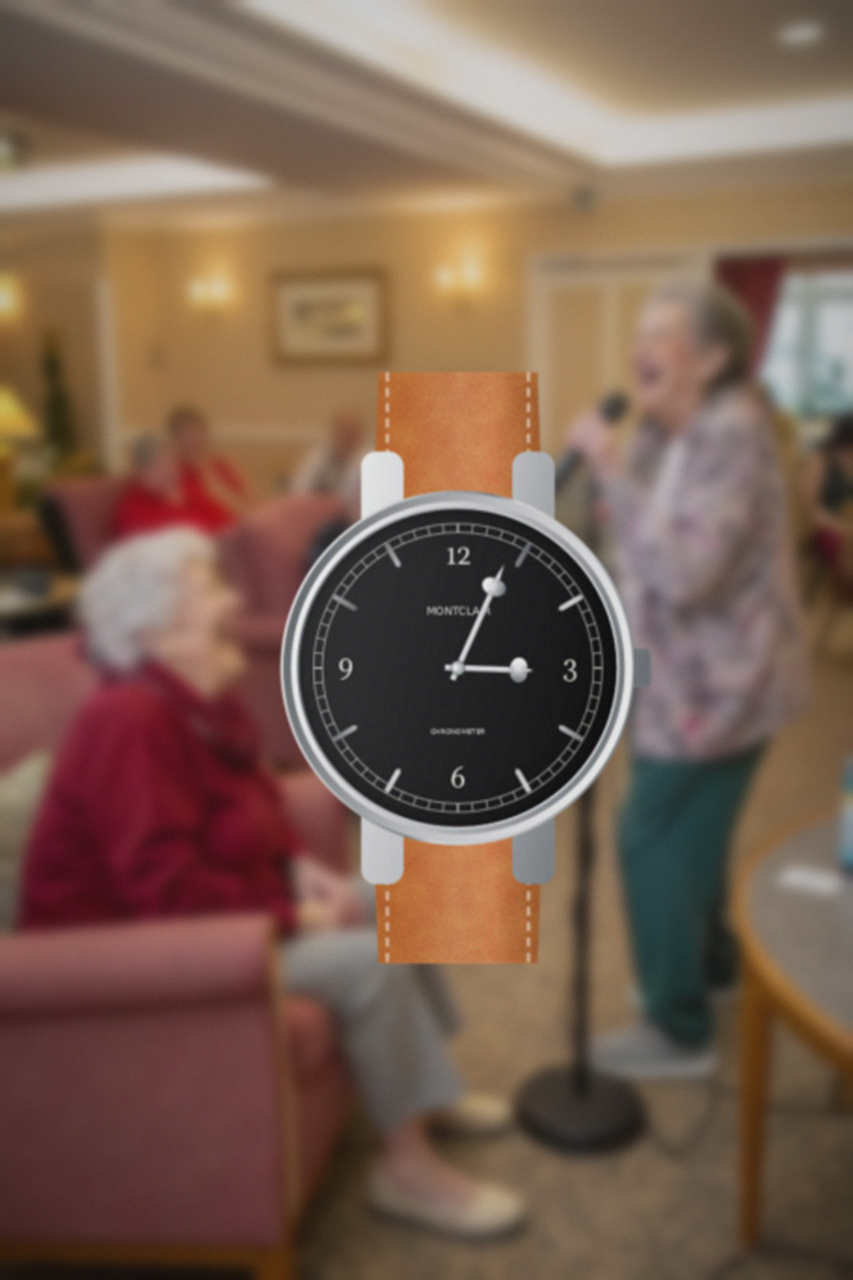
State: 3h04
